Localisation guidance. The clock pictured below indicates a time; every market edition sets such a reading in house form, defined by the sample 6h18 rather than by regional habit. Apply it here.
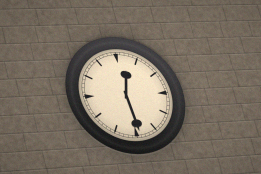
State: 12h29
